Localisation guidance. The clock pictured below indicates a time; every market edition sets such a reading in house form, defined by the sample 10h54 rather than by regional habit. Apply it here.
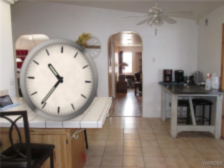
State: 10h36
